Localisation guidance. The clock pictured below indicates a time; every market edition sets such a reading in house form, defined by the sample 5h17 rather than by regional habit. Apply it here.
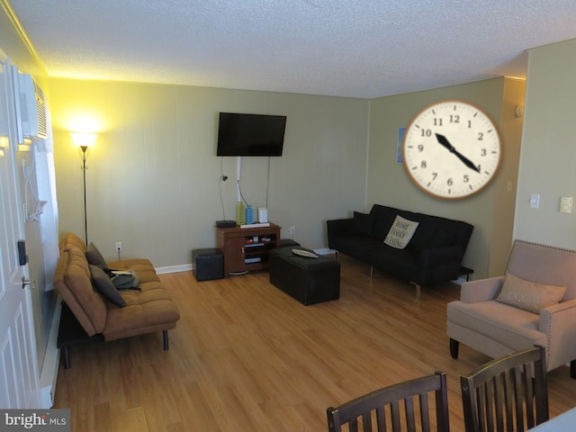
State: 10h21
